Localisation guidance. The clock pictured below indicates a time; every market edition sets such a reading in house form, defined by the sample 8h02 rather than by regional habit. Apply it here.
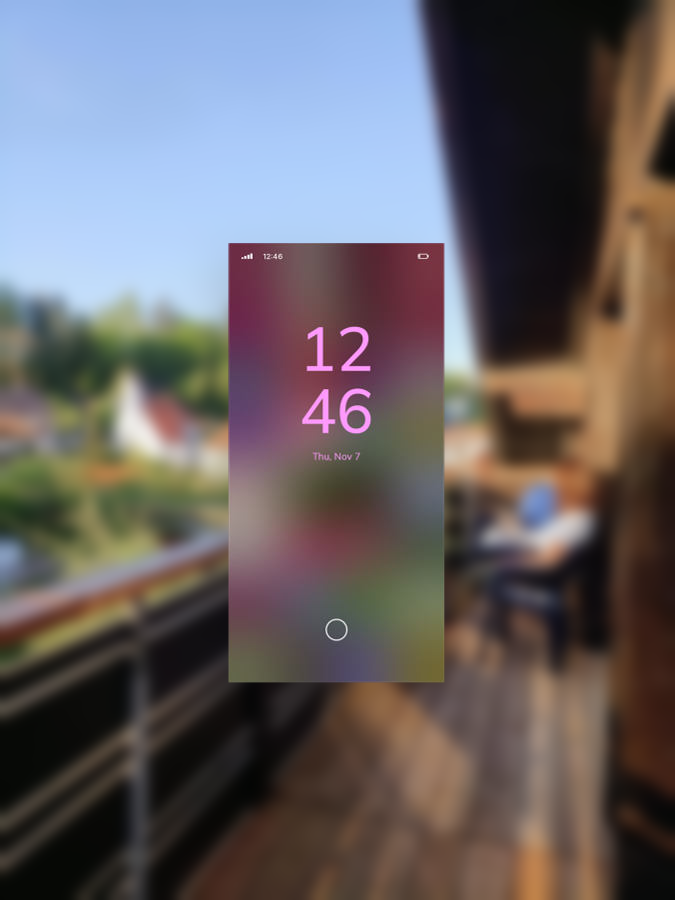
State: 12h46
